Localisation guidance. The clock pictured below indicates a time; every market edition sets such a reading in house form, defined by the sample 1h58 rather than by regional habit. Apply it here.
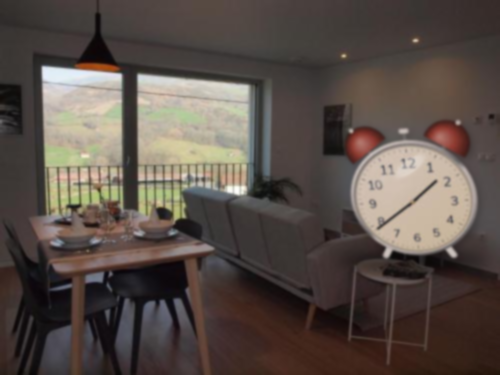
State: 1h39
